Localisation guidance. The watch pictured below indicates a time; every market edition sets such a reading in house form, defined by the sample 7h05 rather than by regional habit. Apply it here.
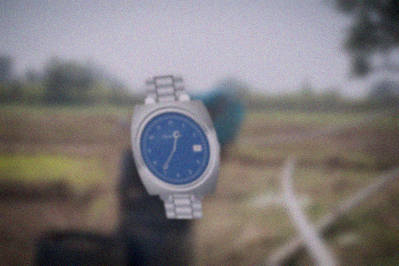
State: 12h36
